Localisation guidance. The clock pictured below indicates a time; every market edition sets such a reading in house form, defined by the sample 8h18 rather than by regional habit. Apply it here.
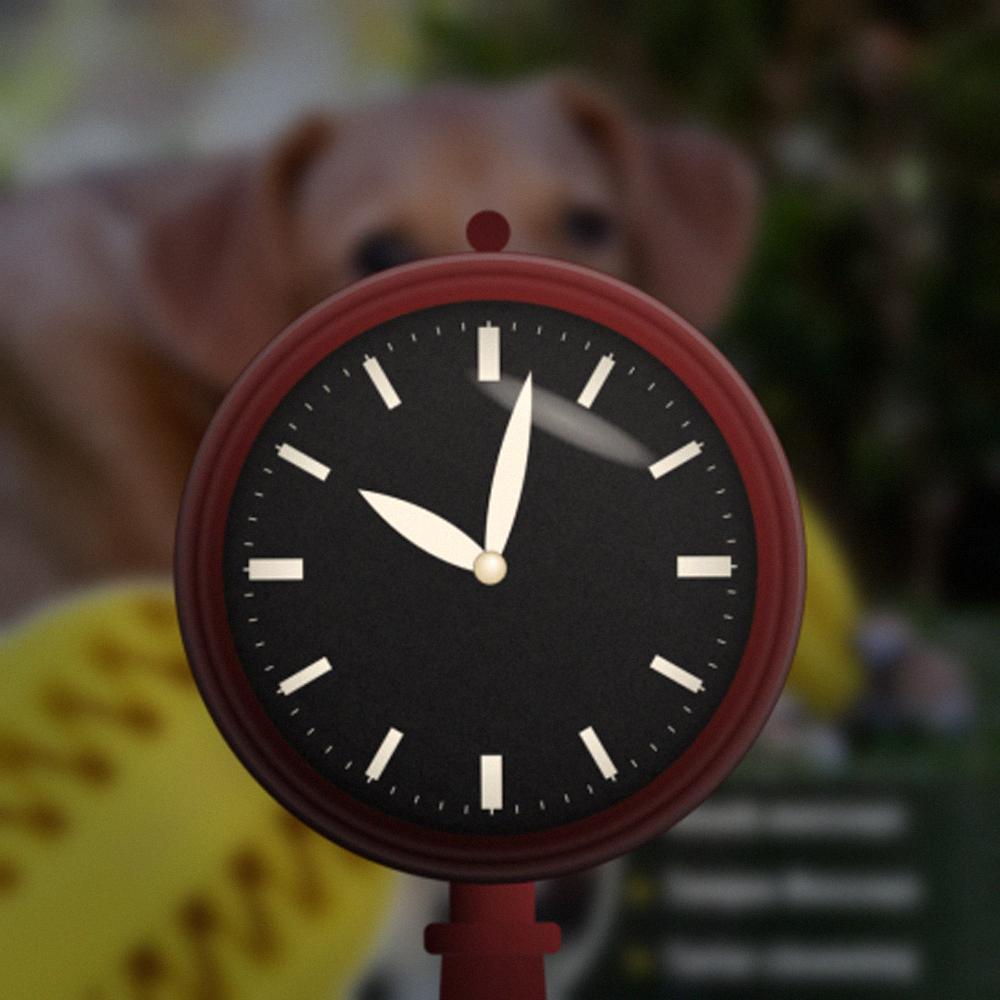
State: 10h02
